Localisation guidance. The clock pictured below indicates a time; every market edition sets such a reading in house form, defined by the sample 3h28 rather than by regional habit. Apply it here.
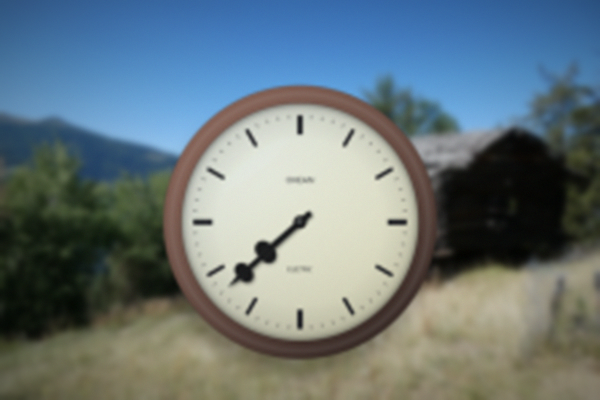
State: 7h38
